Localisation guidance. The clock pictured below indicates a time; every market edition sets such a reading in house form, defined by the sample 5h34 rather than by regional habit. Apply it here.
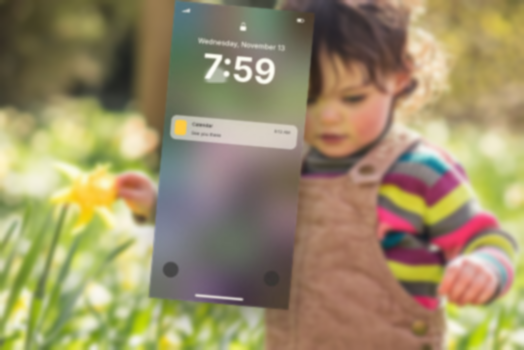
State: 7h59
